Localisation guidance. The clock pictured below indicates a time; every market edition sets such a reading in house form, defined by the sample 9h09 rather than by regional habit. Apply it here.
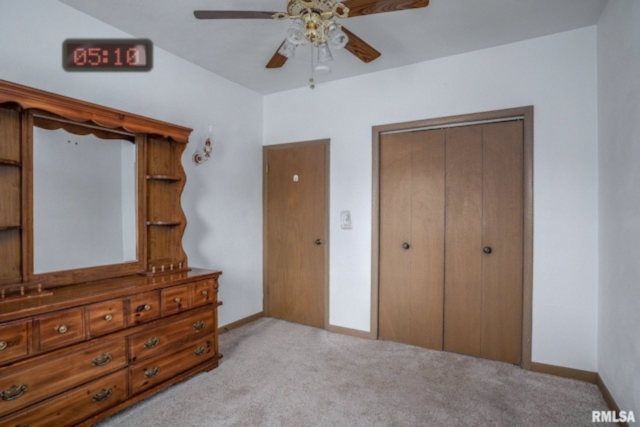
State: 5h10
